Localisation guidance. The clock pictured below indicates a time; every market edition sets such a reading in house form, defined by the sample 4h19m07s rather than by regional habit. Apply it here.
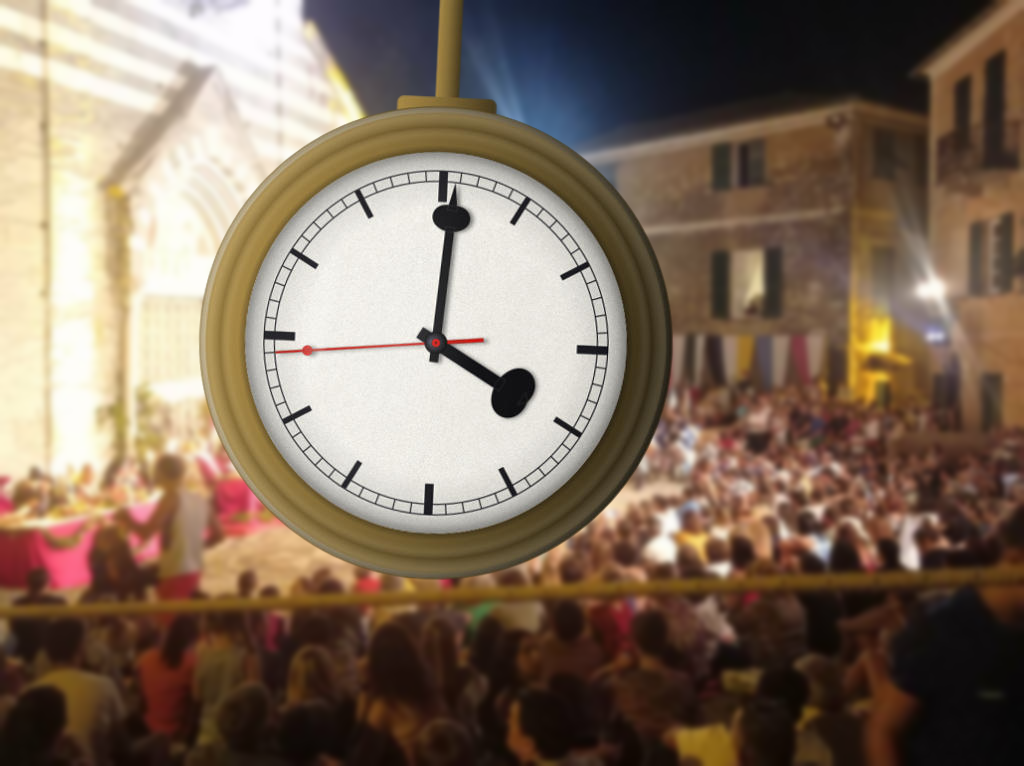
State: 4h00m44s
